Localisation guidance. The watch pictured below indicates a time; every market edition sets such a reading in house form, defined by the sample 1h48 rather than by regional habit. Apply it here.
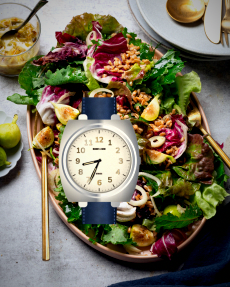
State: 8h34
